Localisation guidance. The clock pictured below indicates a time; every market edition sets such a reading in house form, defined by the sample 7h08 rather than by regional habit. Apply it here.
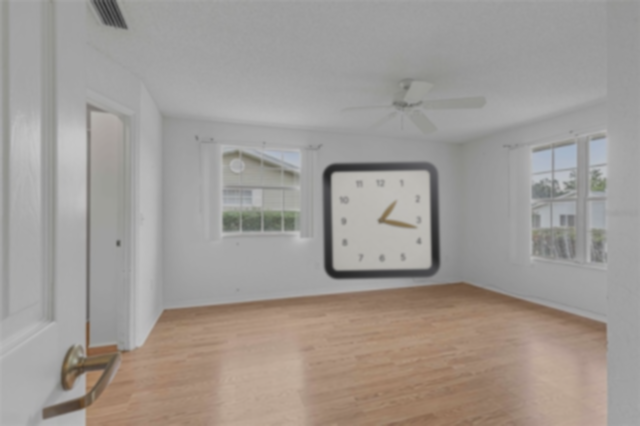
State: 1h17
